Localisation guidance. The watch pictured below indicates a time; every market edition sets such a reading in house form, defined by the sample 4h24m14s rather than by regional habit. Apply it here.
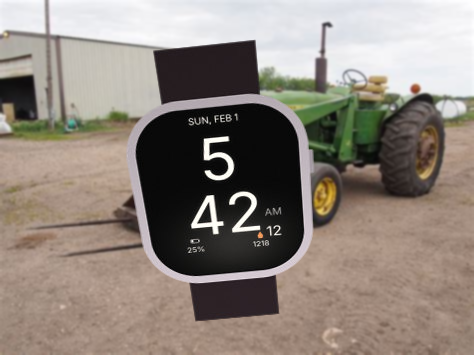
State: 5h42m12s
